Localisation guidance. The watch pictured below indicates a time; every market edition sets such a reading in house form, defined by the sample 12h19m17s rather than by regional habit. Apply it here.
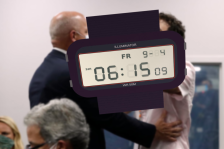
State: 6h15m09s
